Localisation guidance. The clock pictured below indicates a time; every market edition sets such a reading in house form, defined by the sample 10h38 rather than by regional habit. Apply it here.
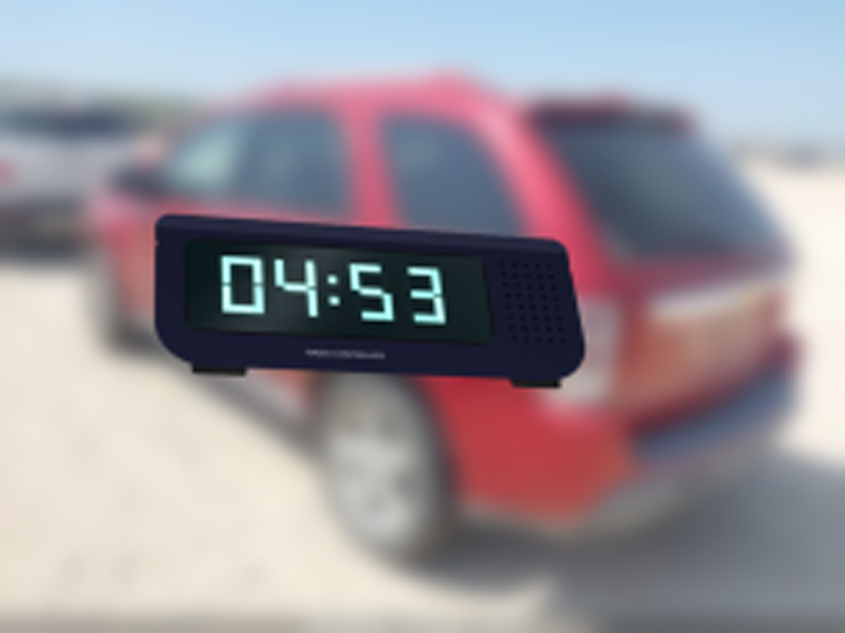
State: 4h53
